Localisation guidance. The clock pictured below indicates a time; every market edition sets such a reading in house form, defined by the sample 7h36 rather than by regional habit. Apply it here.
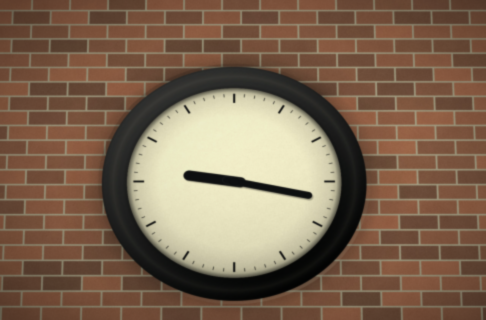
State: 9h17
